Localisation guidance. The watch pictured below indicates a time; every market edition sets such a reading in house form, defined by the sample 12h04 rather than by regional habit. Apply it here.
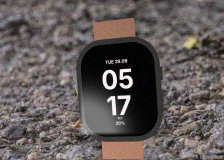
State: 5h17
